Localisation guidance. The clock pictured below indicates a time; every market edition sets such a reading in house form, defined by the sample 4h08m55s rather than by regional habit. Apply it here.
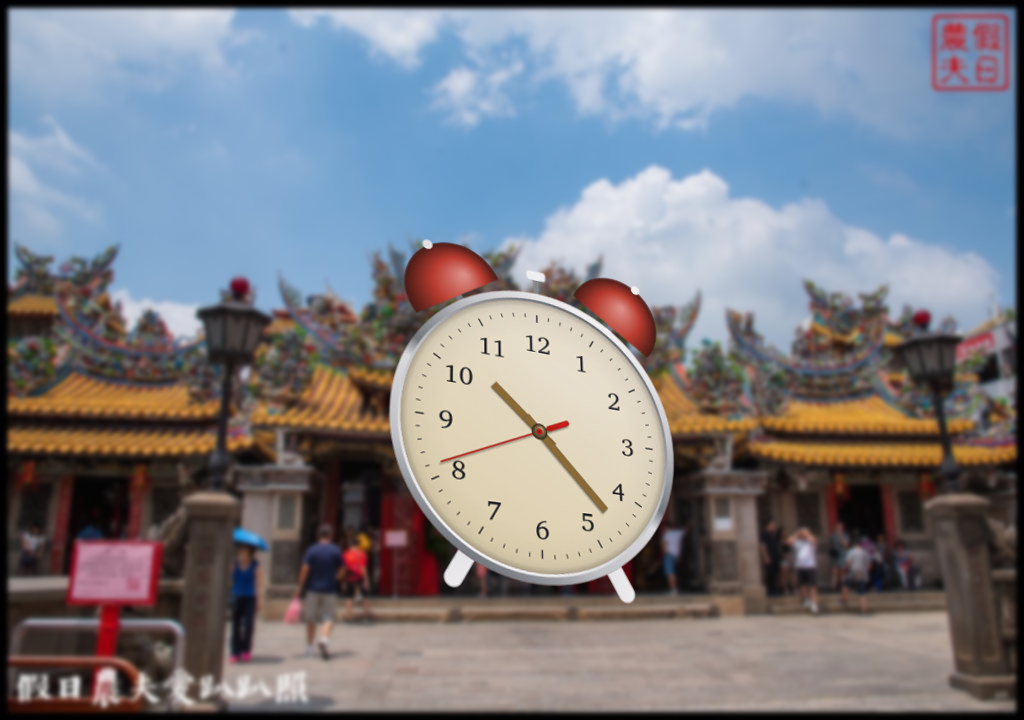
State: 10h22m41s
